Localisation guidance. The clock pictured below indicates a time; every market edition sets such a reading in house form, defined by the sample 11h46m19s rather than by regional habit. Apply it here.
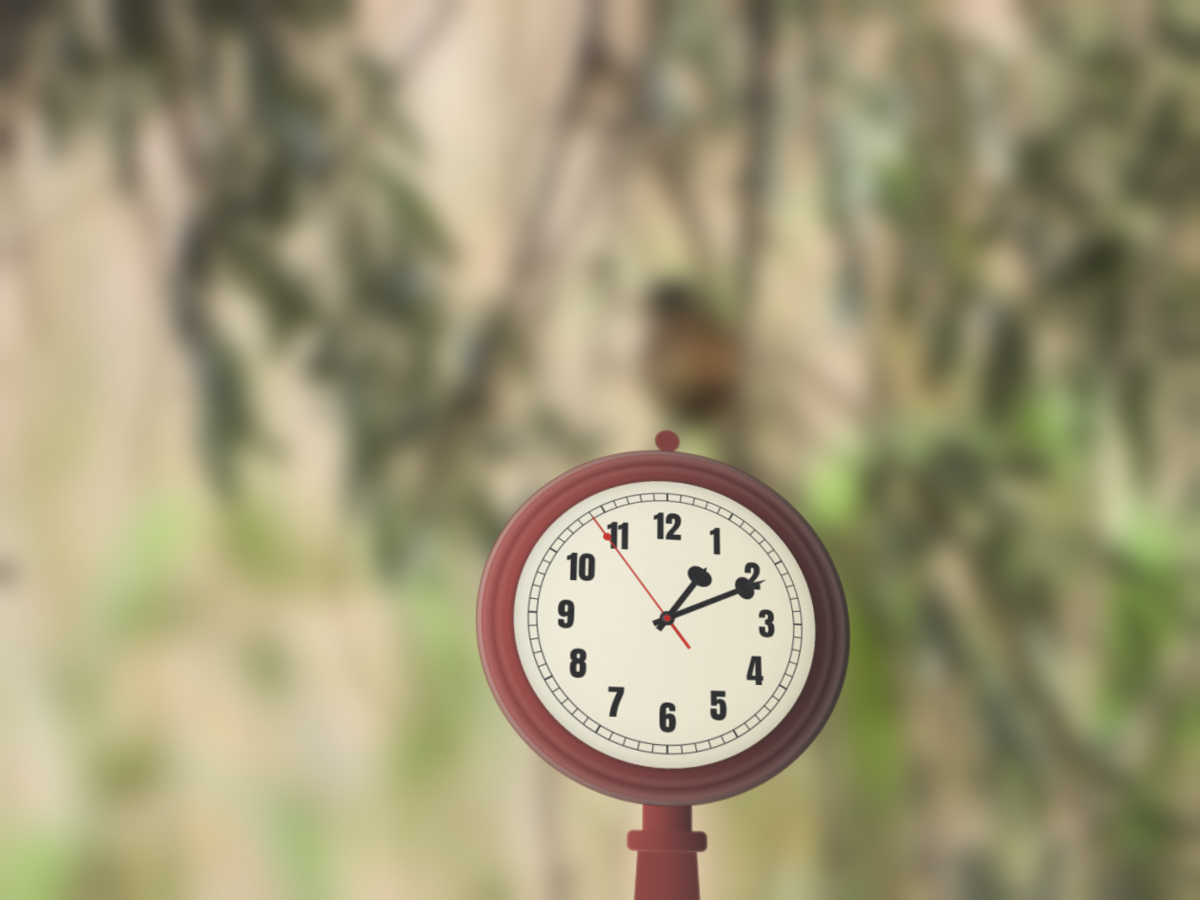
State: 1h10m54s
